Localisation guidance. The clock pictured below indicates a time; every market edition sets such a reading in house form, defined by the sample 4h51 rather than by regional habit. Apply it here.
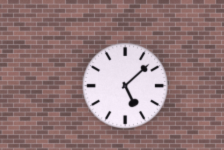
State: 5h08
